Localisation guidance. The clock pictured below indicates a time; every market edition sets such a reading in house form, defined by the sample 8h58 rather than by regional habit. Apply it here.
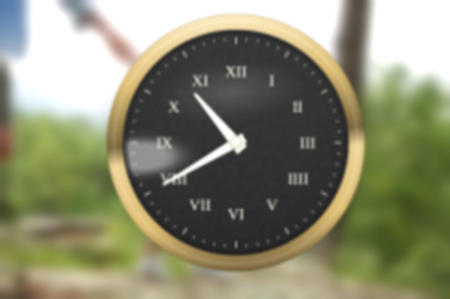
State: 10h40
